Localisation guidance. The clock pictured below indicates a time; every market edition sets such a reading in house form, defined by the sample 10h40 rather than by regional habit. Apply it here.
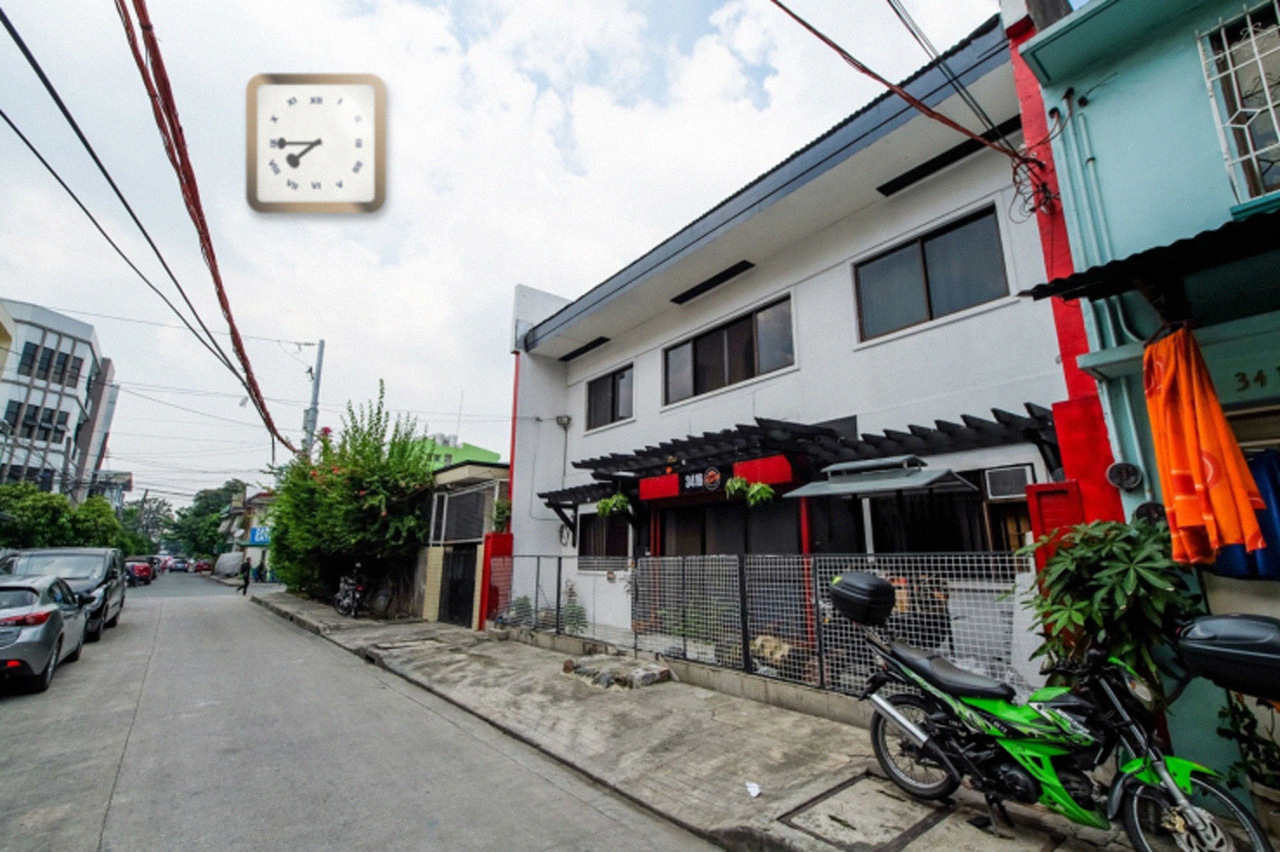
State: 7h45
